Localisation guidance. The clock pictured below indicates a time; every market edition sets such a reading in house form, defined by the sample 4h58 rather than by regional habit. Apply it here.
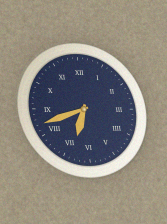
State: 6h42
